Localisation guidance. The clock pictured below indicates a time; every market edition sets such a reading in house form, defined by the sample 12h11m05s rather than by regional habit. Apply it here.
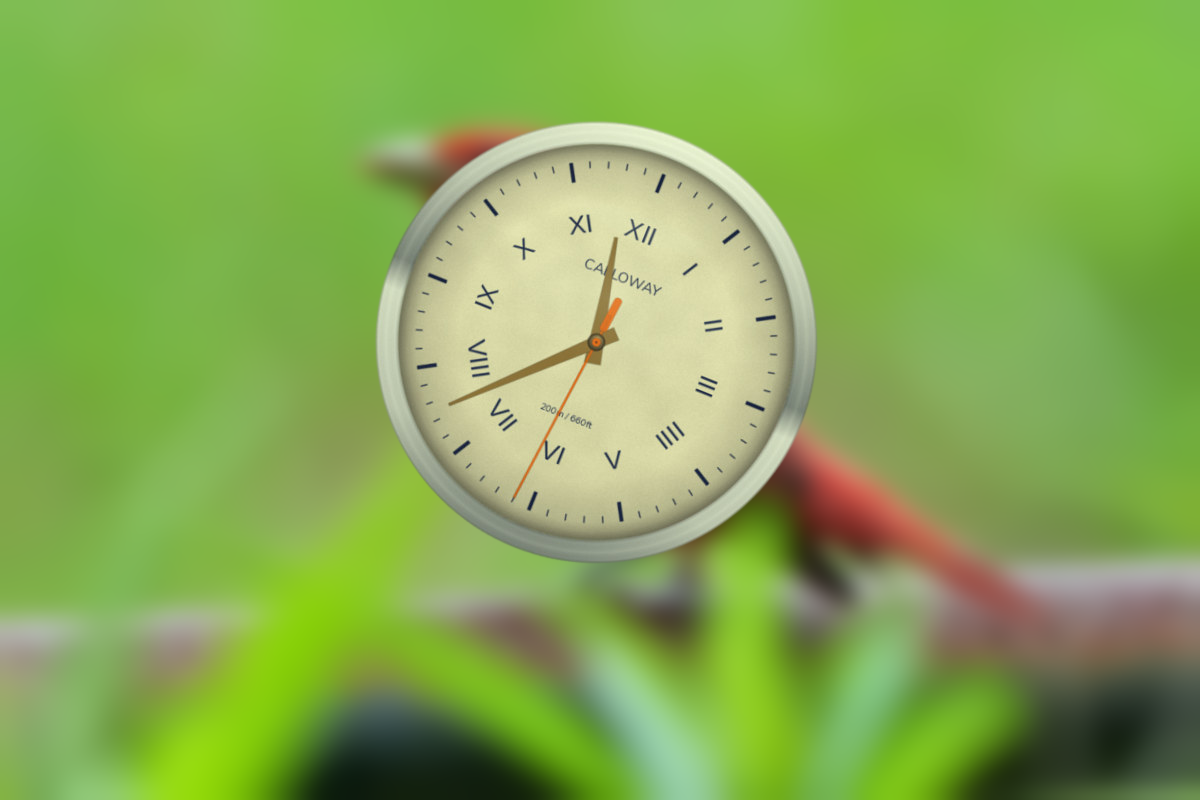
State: 11h37m31s
